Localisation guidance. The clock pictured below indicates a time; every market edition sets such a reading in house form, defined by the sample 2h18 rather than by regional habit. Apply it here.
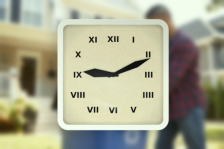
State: 9h11
